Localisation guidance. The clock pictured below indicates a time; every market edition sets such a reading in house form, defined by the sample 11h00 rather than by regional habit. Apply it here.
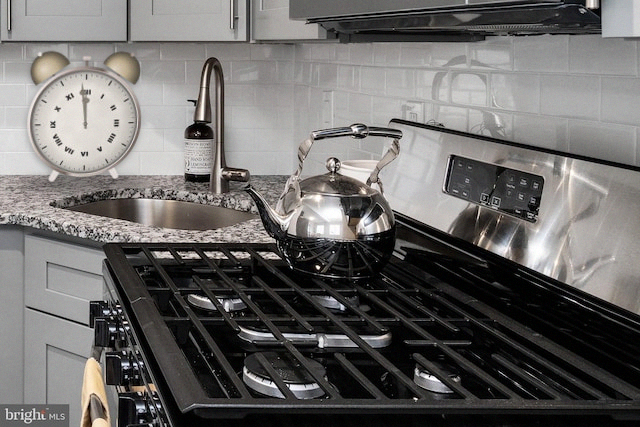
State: 11h59
